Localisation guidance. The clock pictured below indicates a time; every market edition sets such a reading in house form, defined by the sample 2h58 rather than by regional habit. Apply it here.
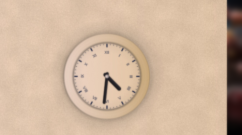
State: 4h31
